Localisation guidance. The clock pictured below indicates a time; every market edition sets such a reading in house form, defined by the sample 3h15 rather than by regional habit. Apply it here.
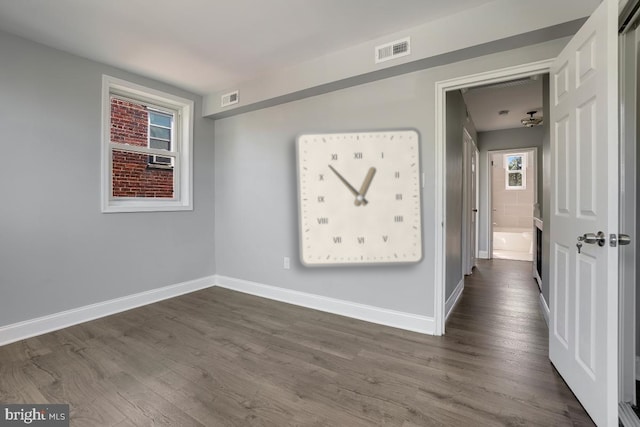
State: 12h53
